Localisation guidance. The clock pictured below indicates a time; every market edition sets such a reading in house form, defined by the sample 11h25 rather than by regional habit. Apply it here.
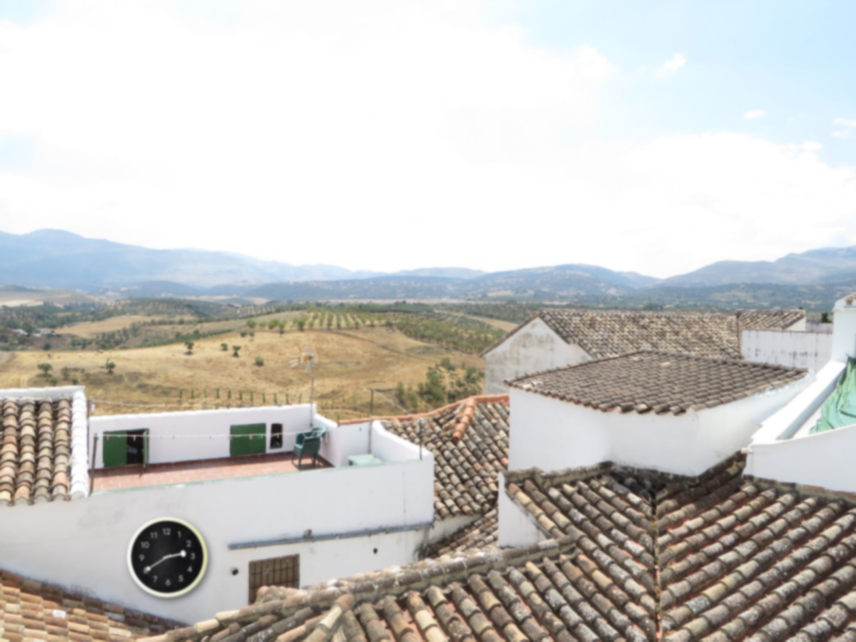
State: 2h40
